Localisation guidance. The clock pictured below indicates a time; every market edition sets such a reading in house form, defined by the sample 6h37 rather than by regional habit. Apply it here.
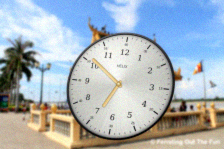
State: 6h51
